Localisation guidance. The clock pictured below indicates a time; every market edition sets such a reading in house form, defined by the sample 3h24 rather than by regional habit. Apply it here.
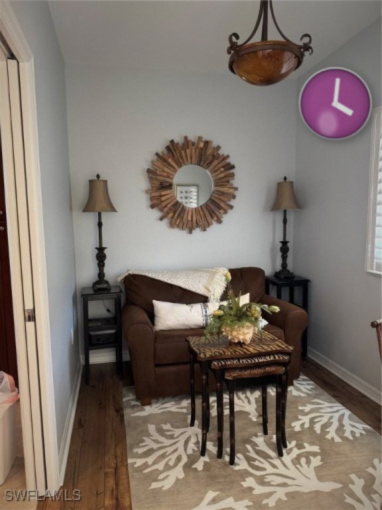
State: 4h01
